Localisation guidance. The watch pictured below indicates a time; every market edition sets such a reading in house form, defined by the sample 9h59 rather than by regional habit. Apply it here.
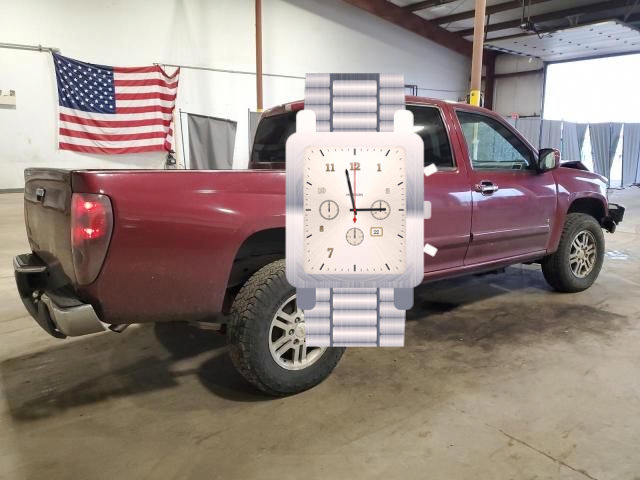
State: 2h58
